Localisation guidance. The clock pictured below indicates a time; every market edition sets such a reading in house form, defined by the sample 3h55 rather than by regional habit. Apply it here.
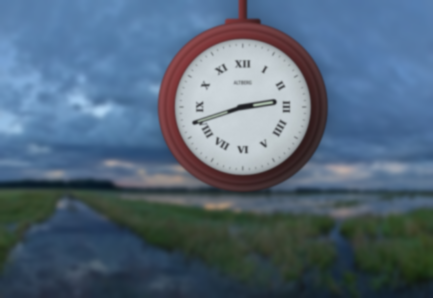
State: 2h42
